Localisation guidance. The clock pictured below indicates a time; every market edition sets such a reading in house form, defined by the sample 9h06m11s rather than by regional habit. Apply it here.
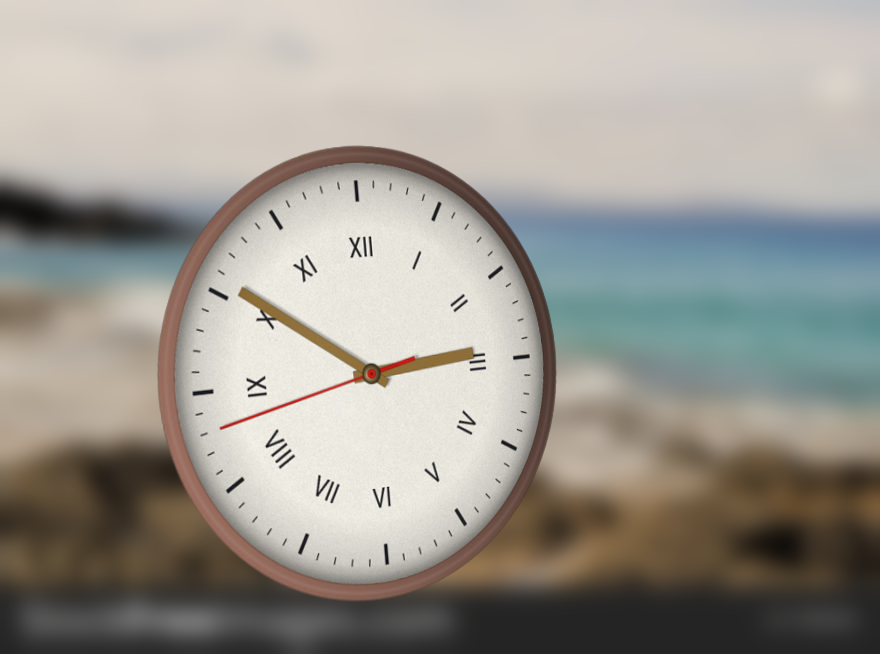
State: 2h50m43s
